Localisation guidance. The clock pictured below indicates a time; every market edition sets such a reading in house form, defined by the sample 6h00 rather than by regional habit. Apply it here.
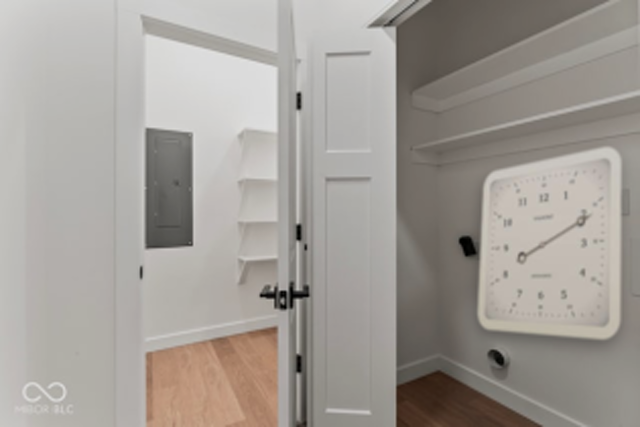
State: 8h11
